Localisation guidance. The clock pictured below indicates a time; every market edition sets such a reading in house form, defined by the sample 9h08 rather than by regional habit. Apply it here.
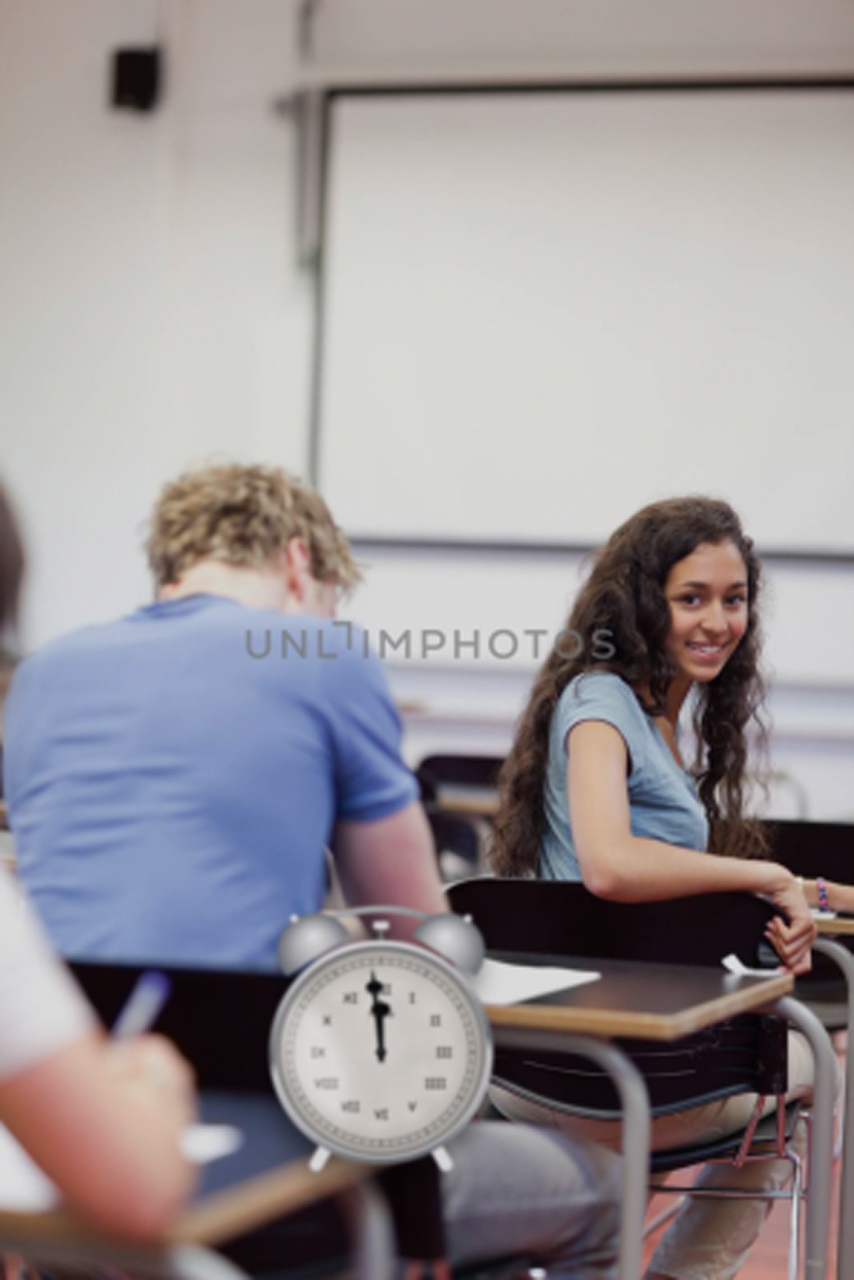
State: 11h59
